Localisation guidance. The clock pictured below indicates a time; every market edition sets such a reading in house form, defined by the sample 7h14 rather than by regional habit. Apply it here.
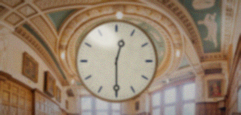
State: 12h30
